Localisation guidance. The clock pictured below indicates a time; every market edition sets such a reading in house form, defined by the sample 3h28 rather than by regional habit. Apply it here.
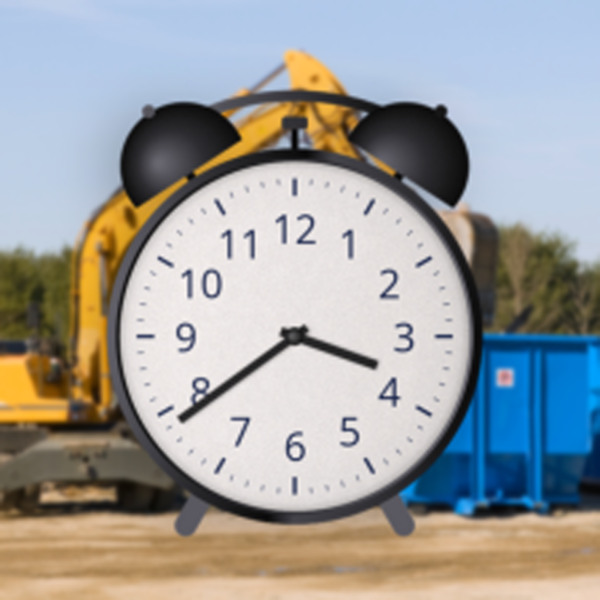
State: 3h39
